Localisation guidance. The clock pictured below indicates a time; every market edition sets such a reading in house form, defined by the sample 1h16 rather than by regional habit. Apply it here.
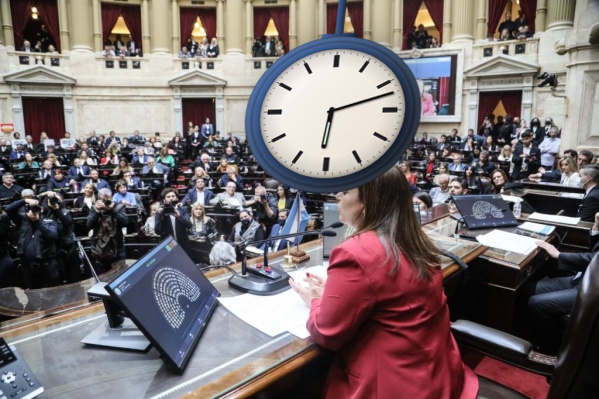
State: 6h12
